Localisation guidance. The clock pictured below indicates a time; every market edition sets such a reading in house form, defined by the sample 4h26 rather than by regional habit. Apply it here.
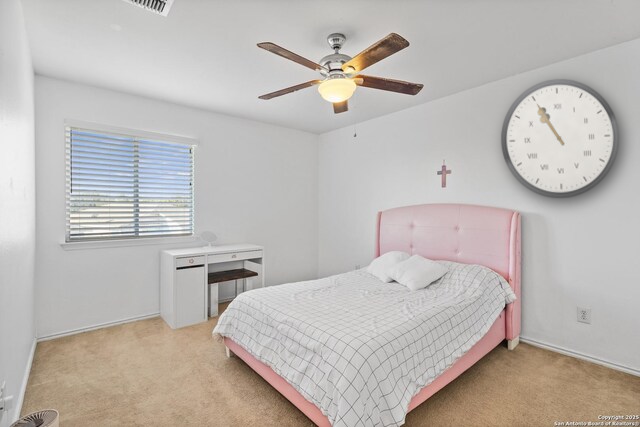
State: 10h55
